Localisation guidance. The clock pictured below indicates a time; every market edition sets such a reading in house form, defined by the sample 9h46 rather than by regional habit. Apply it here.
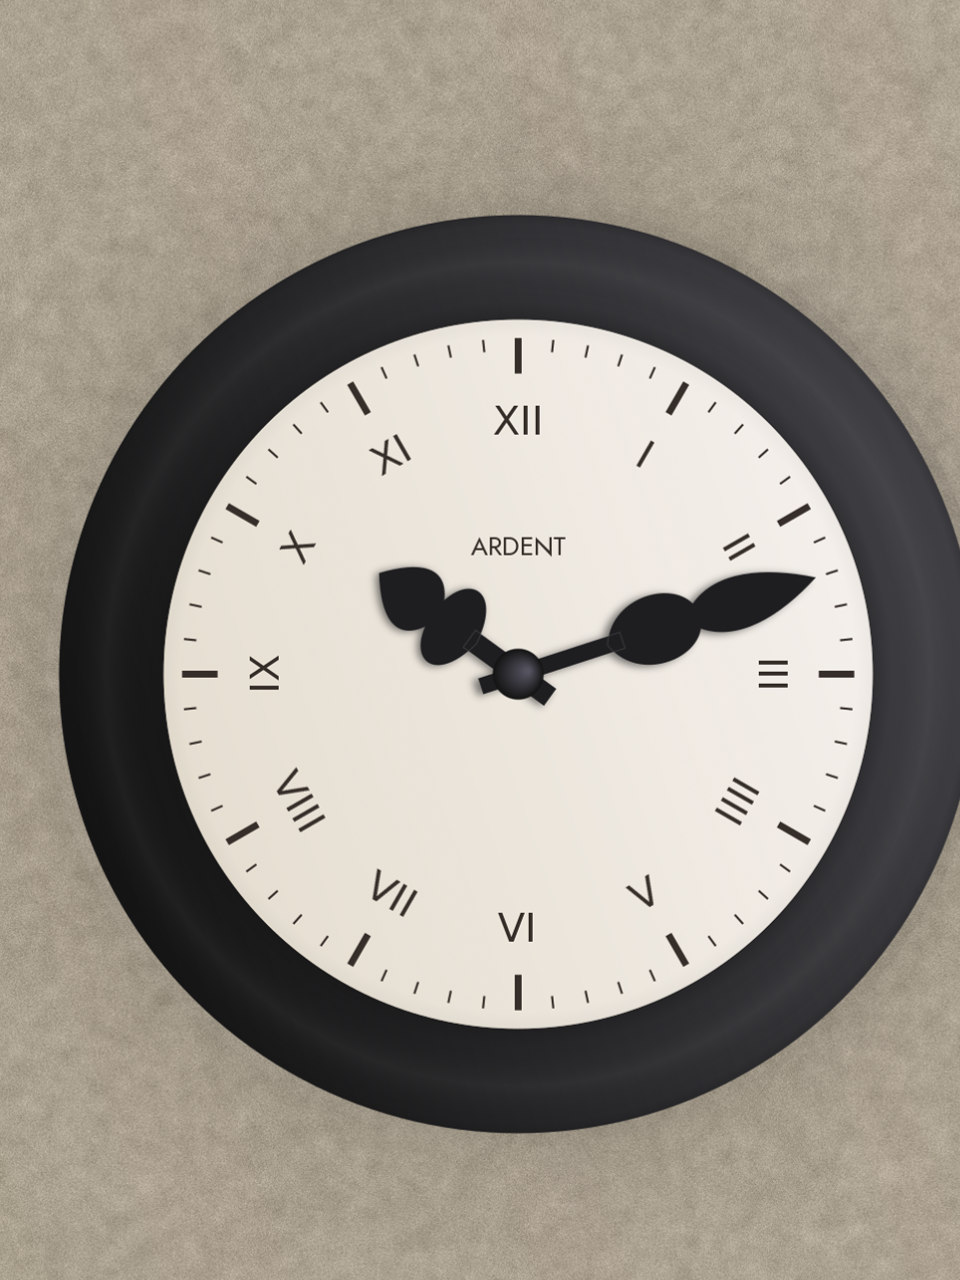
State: 10h12
